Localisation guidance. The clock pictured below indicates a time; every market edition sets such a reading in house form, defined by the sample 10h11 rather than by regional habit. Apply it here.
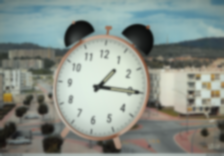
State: 1h15
